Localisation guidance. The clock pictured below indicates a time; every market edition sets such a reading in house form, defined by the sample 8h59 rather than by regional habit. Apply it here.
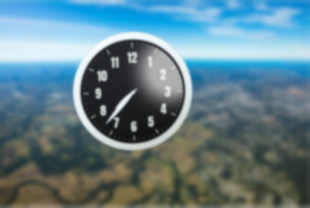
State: 7h37
